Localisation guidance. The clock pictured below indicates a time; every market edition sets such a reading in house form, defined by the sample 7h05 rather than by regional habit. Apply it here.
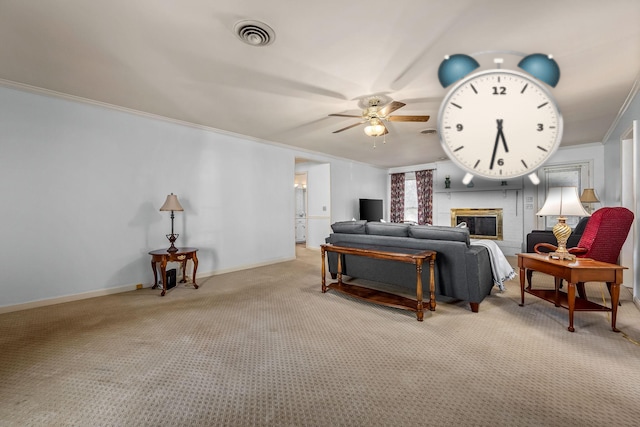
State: 5h32
